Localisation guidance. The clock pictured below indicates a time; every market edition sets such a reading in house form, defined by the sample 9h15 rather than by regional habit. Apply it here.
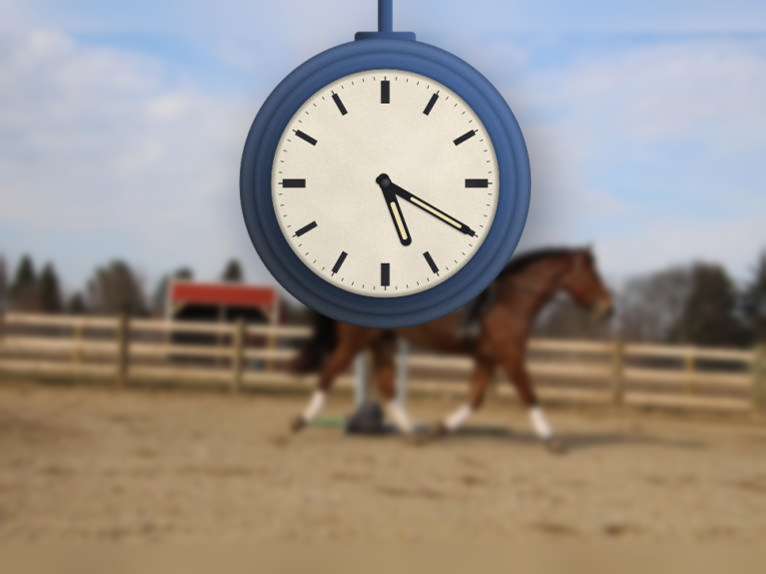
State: 5h20
